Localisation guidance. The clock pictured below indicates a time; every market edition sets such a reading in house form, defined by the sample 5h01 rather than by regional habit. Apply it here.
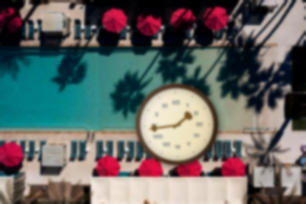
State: 1h44
